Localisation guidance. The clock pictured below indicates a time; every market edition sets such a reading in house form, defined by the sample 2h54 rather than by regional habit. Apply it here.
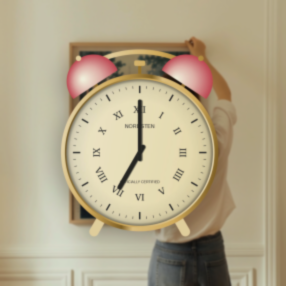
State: 7h00
